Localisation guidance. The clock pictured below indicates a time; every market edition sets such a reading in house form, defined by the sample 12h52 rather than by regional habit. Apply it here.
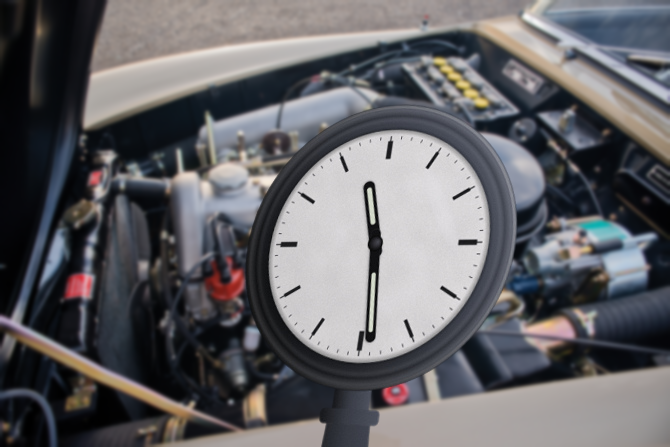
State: 11h29
